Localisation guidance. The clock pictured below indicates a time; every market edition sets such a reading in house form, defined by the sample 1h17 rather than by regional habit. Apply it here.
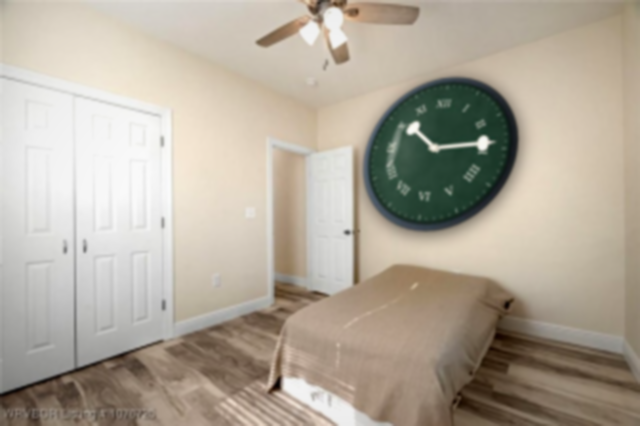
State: 10h14
